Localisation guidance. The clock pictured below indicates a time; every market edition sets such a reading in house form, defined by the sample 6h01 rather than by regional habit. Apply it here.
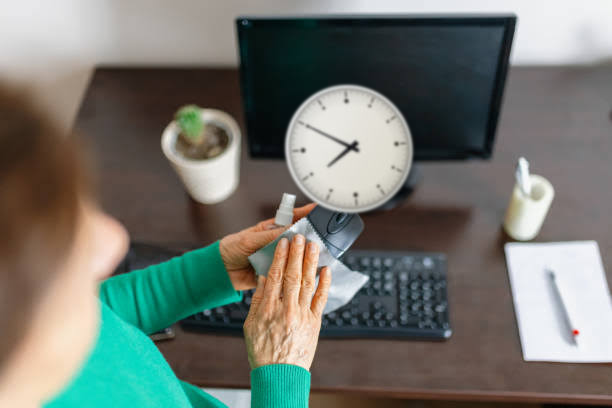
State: 7h50
